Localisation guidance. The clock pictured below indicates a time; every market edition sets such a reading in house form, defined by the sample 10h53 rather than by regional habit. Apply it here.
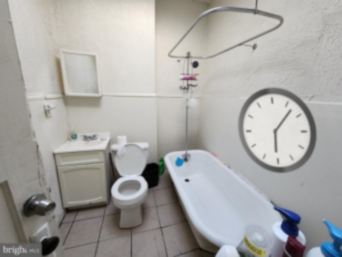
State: 6h07
